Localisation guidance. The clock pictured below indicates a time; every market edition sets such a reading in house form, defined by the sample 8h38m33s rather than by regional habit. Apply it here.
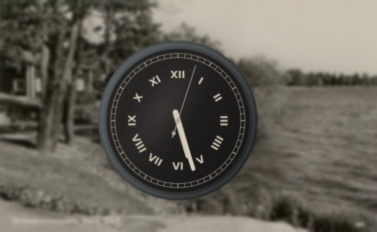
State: 5h27m03s
